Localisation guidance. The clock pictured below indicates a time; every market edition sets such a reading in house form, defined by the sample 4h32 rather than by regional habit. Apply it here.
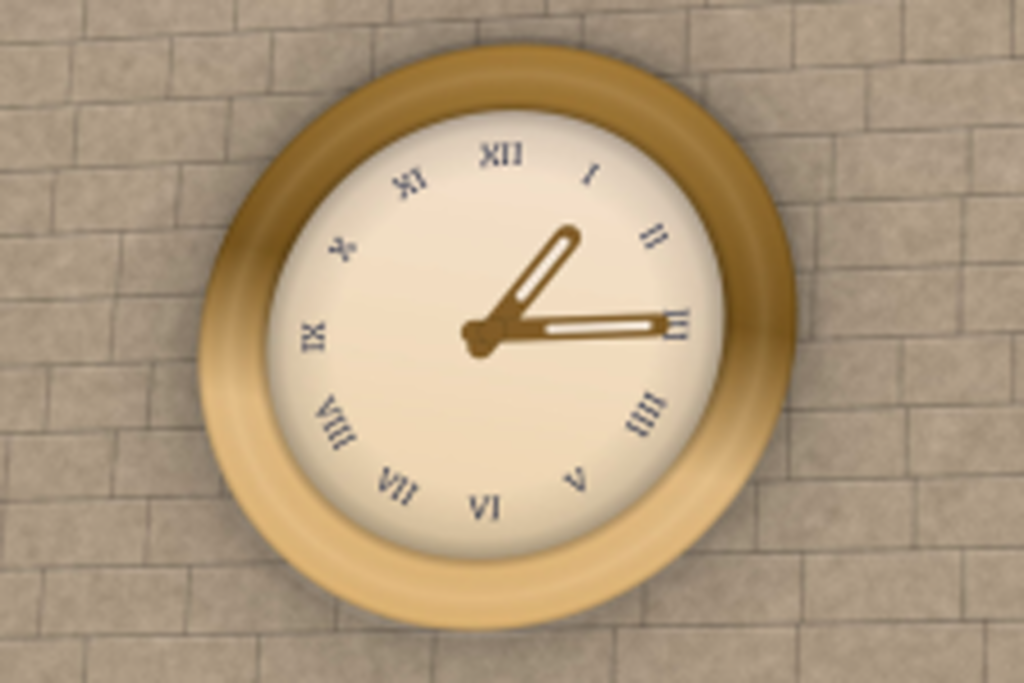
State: 1h15
